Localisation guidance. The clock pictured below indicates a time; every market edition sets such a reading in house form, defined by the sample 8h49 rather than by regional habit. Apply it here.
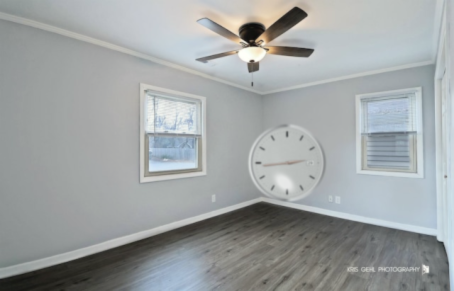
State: 2h44
